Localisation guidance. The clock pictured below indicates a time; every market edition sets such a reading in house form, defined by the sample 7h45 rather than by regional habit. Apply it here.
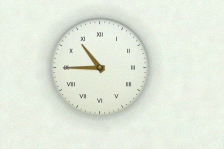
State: 10h45
